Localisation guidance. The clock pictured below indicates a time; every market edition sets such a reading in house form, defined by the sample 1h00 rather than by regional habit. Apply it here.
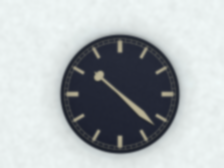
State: 10h22
